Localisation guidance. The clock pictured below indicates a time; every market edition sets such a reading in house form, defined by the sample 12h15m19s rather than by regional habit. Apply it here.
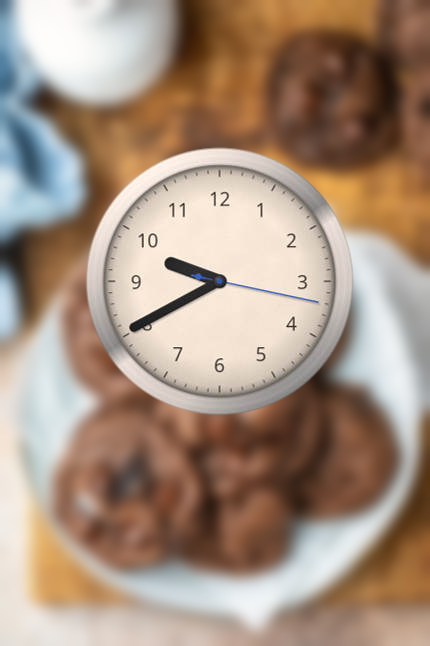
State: 9h40m17s
